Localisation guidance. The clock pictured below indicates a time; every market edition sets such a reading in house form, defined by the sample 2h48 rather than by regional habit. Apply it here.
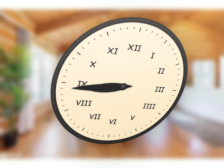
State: 8h44
